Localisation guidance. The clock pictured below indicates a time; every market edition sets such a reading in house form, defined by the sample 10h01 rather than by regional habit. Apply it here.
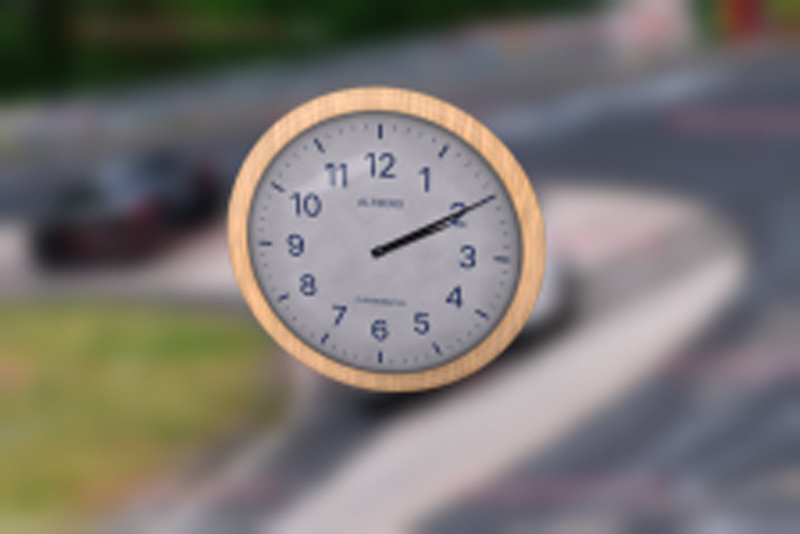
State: 2h10
